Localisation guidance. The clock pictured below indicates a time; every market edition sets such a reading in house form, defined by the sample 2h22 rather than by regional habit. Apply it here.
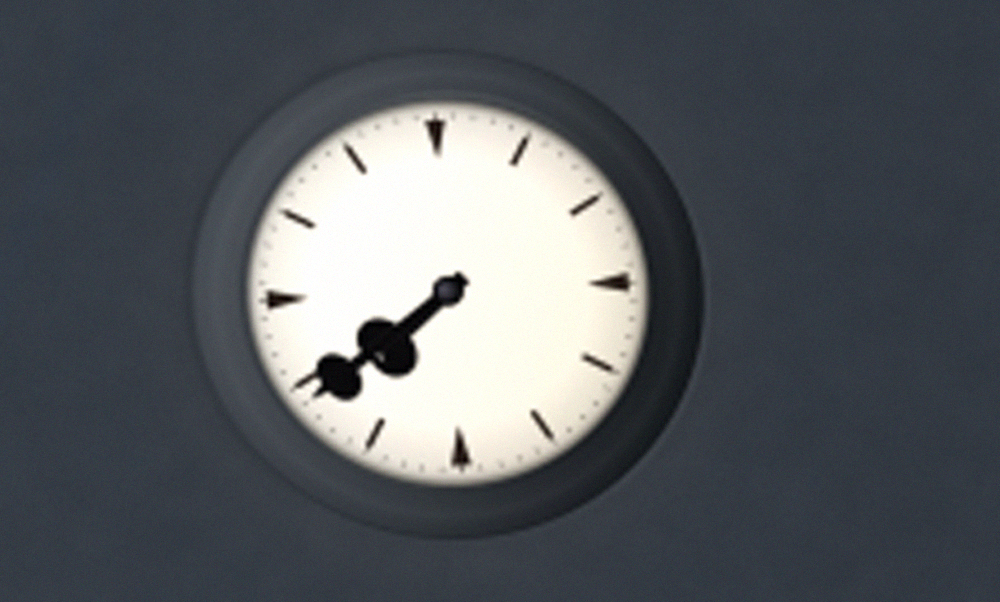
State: 7h39
